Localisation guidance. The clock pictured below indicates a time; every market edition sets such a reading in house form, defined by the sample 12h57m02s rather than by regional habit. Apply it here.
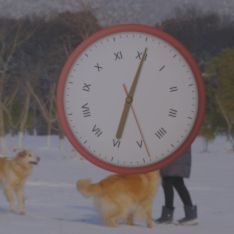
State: 6h00m24s
